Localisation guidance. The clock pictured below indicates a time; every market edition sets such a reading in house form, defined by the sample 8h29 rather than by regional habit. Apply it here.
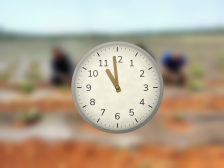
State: 10h59
